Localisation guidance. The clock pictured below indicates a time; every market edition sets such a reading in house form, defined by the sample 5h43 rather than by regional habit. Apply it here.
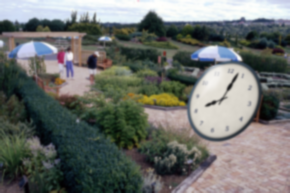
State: 8h03
